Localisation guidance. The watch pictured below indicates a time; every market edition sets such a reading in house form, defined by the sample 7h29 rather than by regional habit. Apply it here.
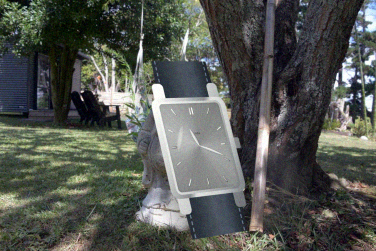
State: 11h19
